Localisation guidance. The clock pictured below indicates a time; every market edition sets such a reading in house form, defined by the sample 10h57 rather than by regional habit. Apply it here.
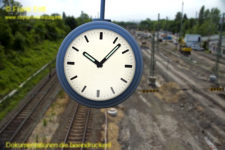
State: 10h07
